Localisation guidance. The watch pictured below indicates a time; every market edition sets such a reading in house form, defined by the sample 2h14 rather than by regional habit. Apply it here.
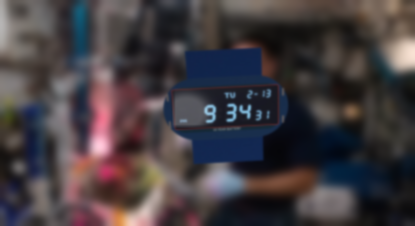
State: 9h34
